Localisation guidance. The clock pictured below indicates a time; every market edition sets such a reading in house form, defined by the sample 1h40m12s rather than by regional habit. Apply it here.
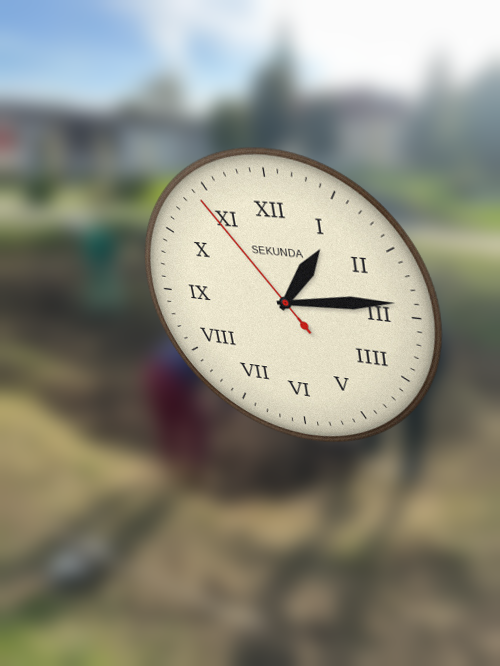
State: 1h13m54s
